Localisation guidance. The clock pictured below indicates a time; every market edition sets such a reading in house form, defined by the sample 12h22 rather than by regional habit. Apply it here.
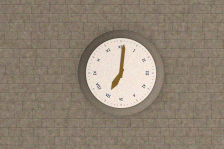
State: 7h01
